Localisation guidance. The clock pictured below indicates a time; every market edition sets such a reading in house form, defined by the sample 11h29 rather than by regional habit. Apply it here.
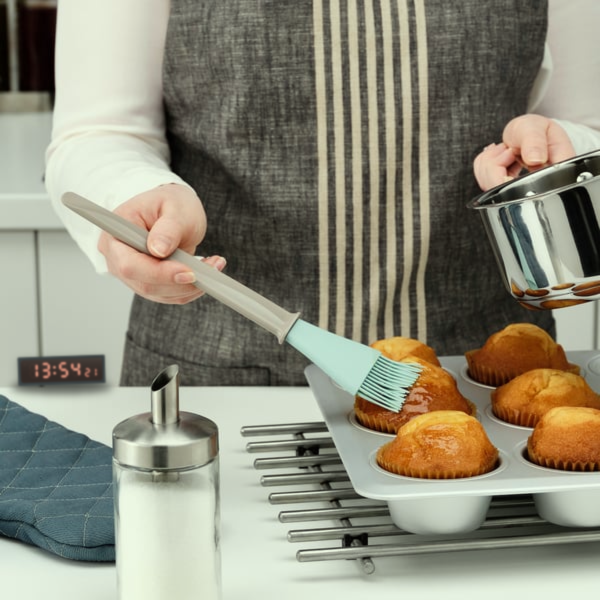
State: 13h54
